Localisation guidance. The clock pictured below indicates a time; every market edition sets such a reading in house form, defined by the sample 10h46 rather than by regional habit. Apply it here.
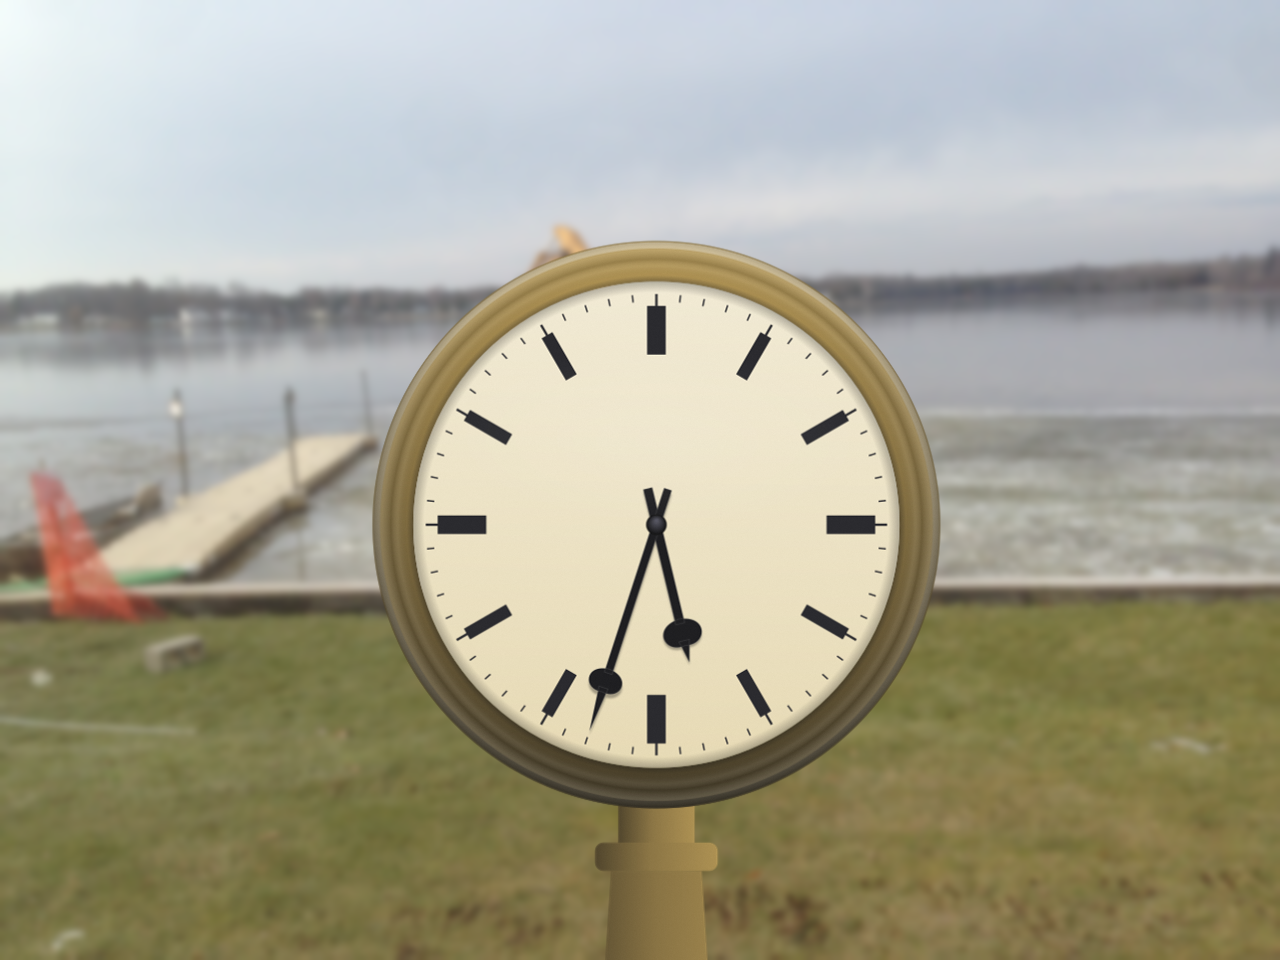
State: 5h33
